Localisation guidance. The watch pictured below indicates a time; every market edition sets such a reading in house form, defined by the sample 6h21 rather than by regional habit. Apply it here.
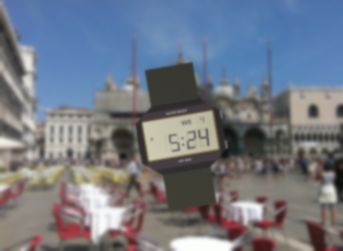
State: 5h24
